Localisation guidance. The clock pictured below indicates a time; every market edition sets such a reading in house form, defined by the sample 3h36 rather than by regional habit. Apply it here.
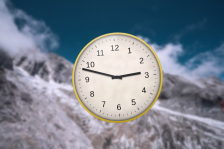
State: 2h48
